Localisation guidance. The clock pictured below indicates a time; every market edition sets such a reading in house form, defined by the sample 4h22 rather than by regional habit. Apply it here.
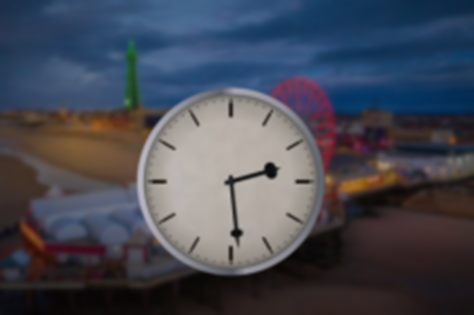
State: 2h29
